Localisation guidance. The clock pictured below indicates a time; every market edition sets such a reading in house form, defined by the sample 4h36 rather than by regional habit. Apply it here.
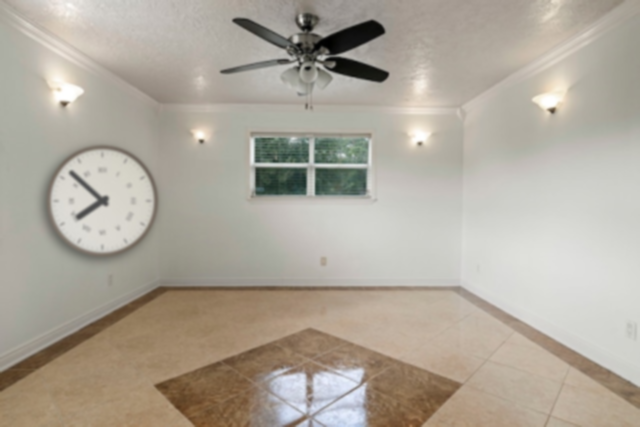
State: 7h52
